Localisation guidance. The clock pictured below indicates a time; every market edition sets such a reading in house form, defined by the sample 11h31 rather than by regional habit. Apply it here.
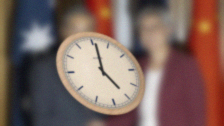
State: 5h01
